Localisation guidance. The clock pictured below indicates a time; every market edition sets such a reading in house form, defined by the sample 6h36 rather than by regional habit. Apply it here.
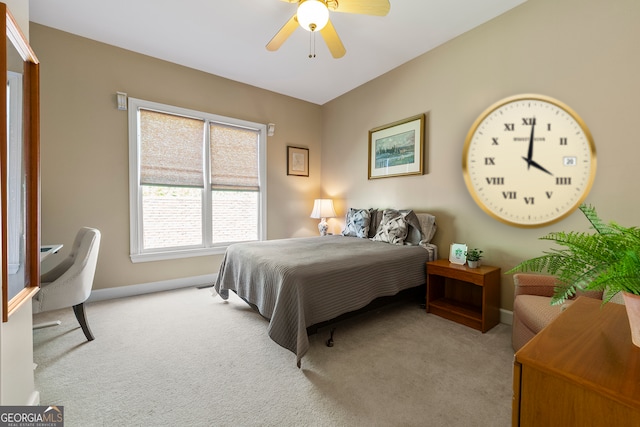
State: 4h01
